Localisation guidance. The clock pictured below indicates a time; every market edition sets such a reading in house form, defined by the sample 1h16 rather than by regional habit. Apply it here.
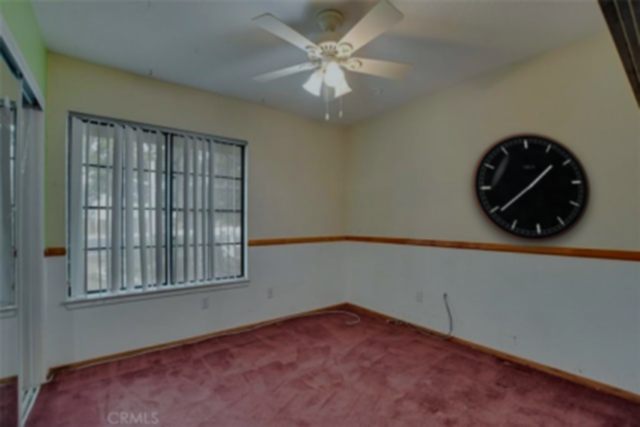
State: 1h39
